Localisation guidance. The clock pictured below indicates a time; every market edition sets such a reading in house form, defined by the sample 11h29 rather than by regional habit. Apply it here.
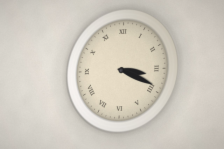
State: 3h19
